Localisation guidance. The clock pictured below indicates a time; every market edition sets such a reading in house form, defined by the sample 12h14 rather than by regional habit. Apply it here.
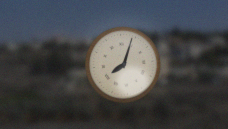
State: 8h04
